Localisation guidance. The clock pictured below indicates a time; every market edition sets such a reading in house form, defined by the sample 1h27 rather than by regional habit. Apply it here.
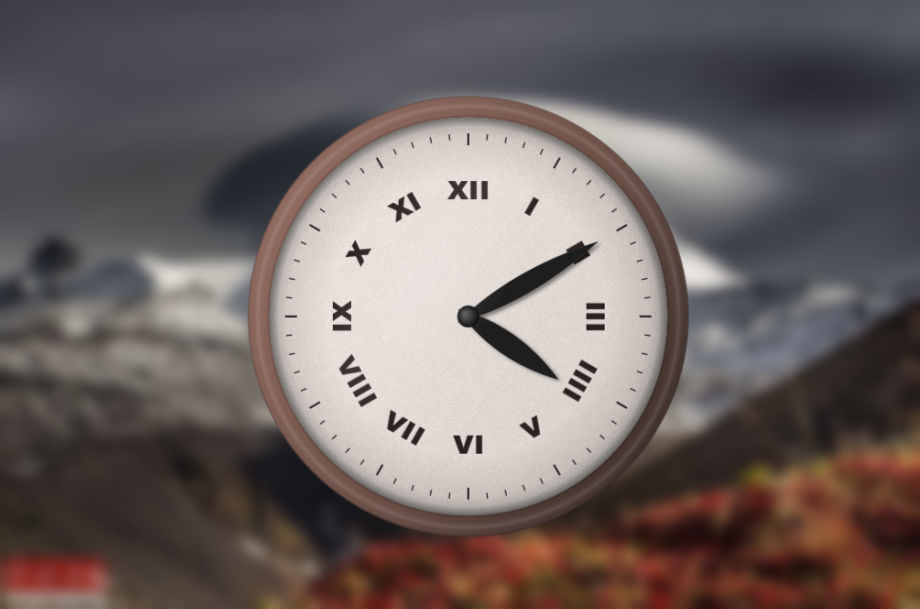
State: 4h10
